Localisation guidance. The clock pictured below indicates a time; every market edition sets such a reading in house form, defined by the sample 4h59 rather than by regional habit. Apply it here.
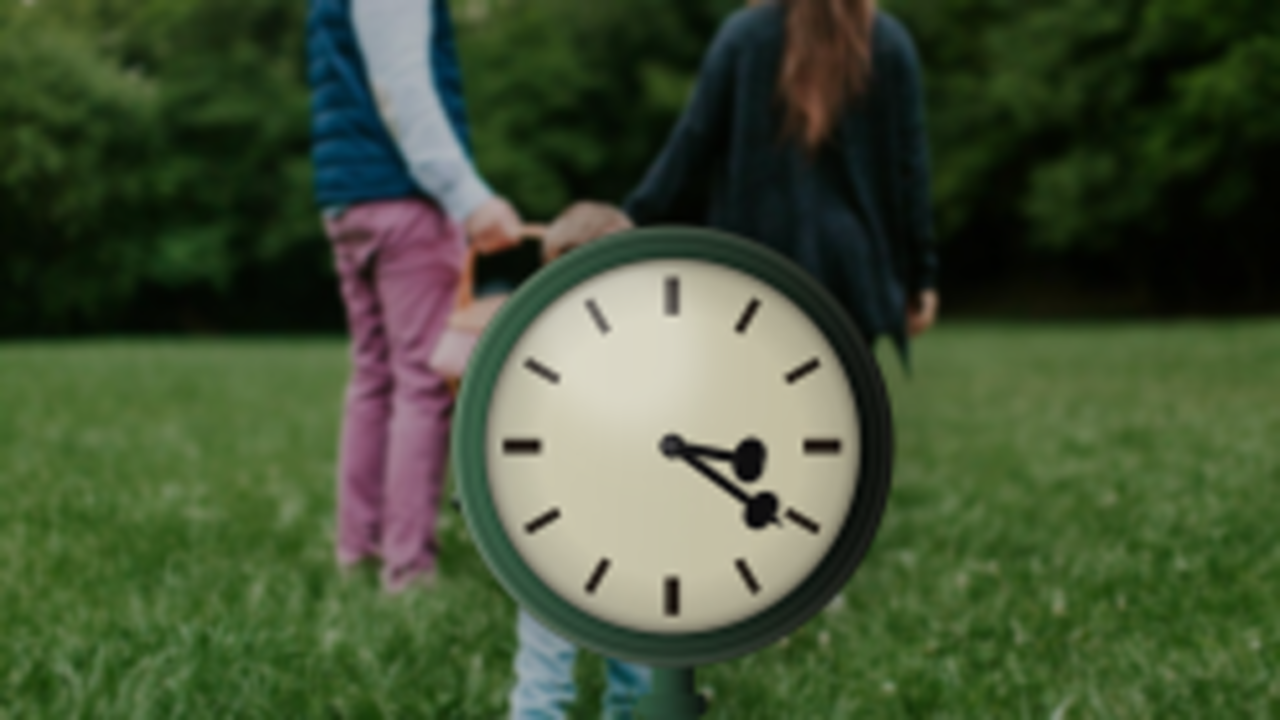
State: 3h21
